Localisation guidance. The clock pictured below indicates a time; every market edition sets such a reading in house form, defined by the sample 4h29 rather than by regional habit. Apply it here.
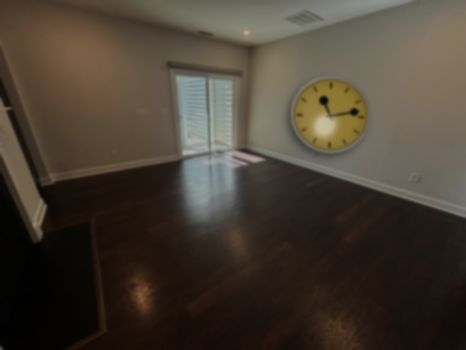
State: 11h13
